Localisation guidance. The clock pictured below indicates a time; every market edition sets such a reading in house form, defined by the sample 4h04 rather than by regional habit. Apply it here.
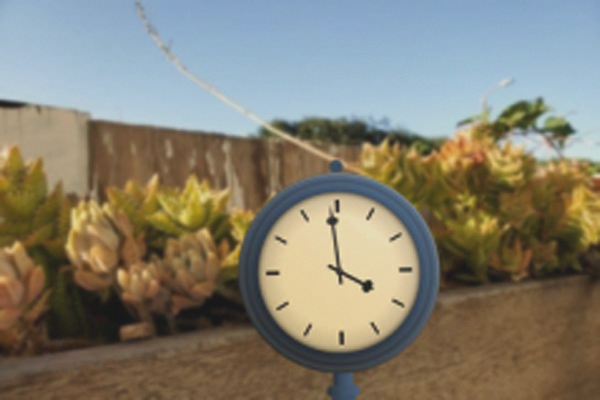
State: 3h59
